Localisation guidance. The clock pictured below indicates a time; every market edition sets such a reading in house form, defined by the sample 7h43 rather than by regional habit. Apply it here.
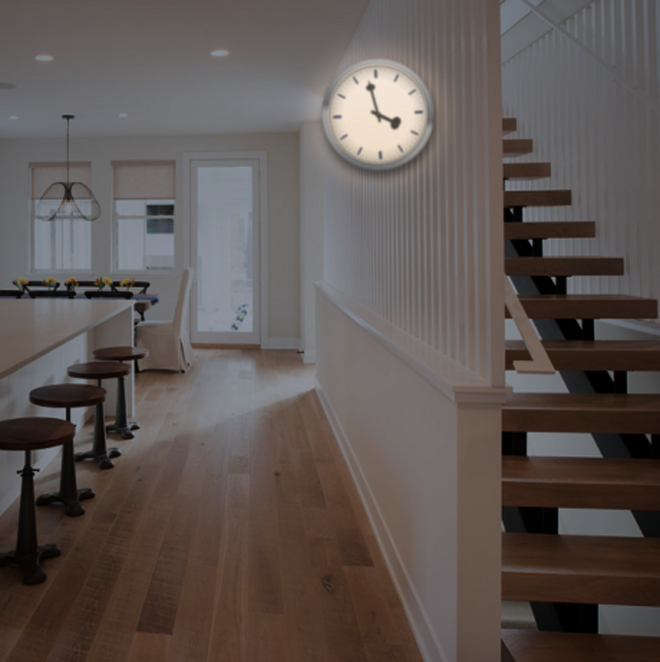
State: 3h58
